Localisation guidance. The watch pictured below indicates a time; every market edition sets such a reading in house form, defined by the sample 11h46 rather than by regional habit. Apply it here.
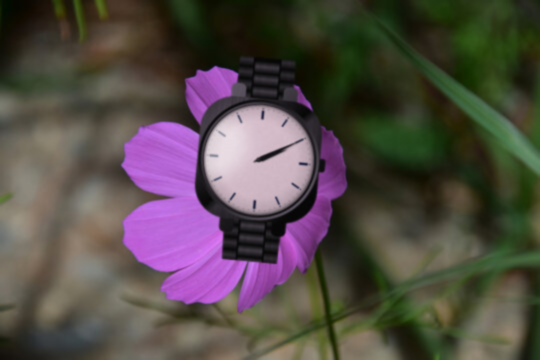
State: 2h10
